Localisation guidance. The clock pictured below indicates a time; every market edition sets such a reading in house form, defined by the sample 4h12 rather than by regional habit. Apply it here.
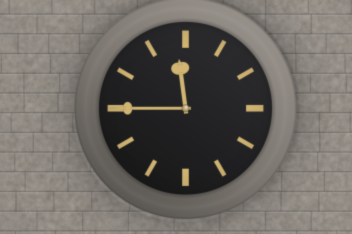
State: 11h45
